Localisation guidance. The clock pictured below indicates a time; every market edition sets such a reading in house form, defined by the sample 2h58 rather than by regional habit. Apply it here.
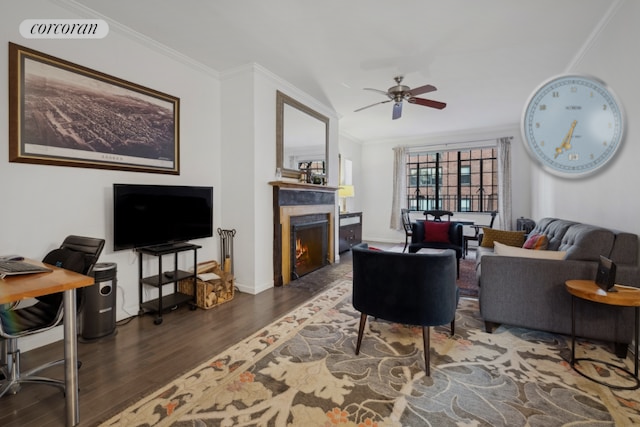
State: 6h35
